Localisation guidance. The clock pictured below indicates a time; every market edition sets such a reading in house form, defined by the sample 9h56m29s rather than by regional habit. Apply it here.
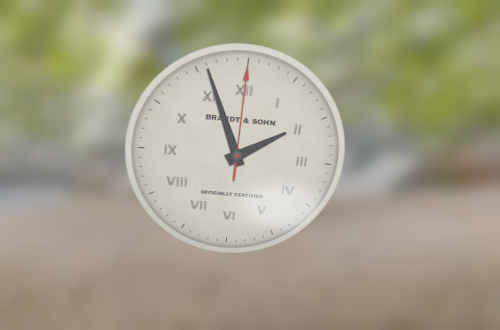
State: 1h56m00s
